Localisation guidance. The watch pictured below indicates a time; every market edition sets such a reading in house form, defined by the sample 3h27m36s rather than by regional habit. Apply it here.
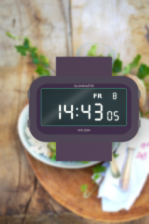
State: 14h43m05s
